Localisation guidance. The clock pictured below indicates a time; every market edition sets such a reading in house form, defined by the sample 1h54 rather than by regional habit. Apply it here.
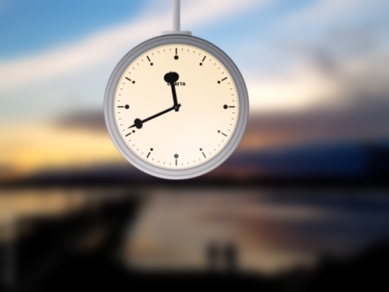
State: 11h41
